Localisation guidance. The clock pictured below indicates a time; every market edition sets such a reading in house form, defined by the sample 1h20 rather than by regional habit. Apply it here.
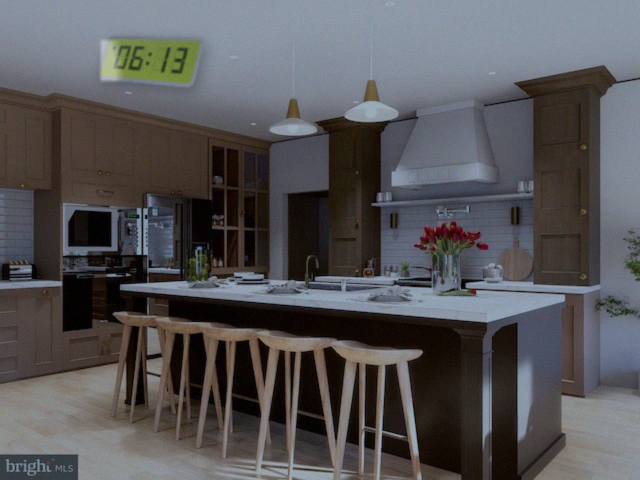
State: 6h13
